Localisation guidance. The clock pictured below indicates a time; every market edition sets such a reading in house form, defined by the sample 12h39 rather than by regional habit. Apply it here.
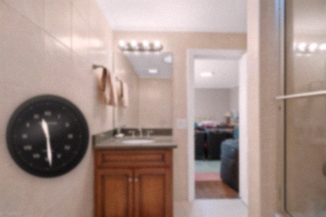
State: 11h29
